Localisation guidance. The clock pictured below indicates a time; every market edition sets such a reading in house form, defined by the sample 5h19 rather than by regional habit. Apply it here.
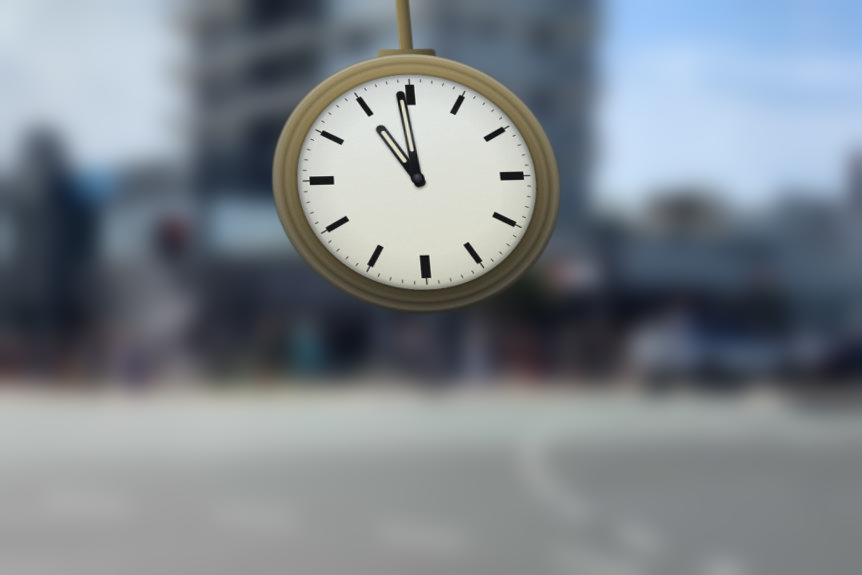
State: 10h59
